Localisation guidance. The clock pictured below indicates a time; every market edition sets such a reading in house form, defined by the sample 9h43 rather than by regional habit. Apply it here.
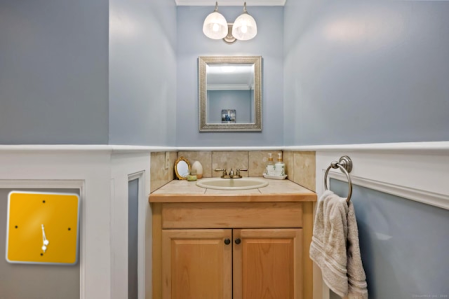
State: 5h29
